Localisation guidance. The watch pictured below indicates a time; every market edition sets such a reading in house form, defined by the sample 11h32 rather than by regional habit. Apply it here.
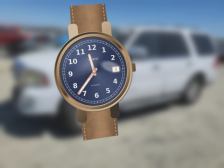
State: 11h37
